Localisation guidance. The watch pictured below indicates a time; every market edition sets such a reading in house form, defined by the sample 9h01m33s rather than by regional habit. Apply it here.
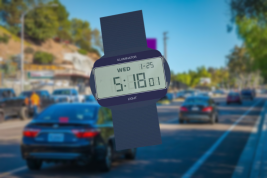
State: 5h18m01s
